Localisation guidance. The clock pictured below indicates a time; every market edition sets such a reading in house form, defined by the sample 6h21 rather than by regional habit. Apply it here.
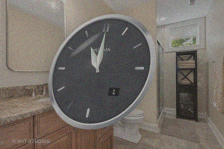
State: 11h00
